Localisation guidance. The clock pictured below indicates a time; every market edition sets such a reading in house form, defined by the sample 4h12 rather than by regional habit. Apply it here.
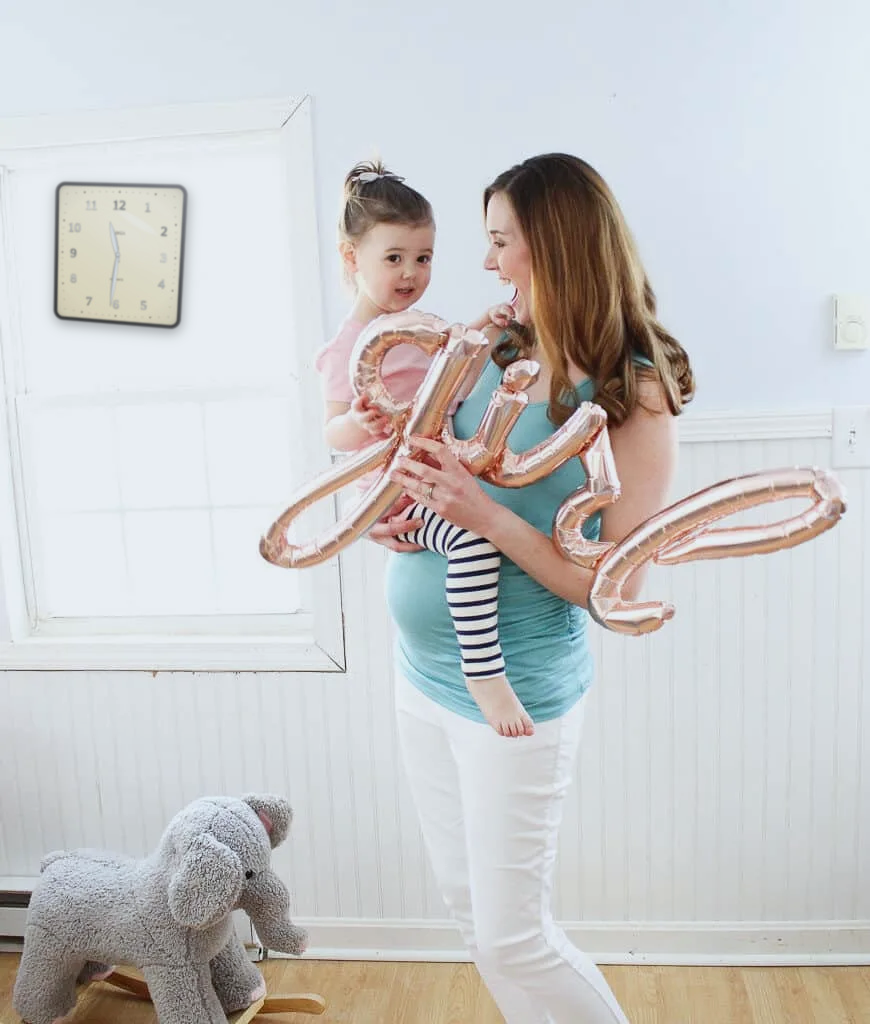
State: 11h31
